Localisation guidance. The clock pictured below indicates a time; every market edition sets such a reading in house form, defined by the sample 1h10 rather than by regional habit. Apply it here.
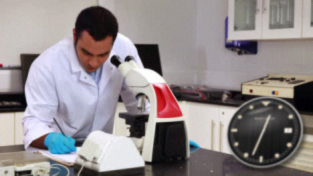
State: 12h33
